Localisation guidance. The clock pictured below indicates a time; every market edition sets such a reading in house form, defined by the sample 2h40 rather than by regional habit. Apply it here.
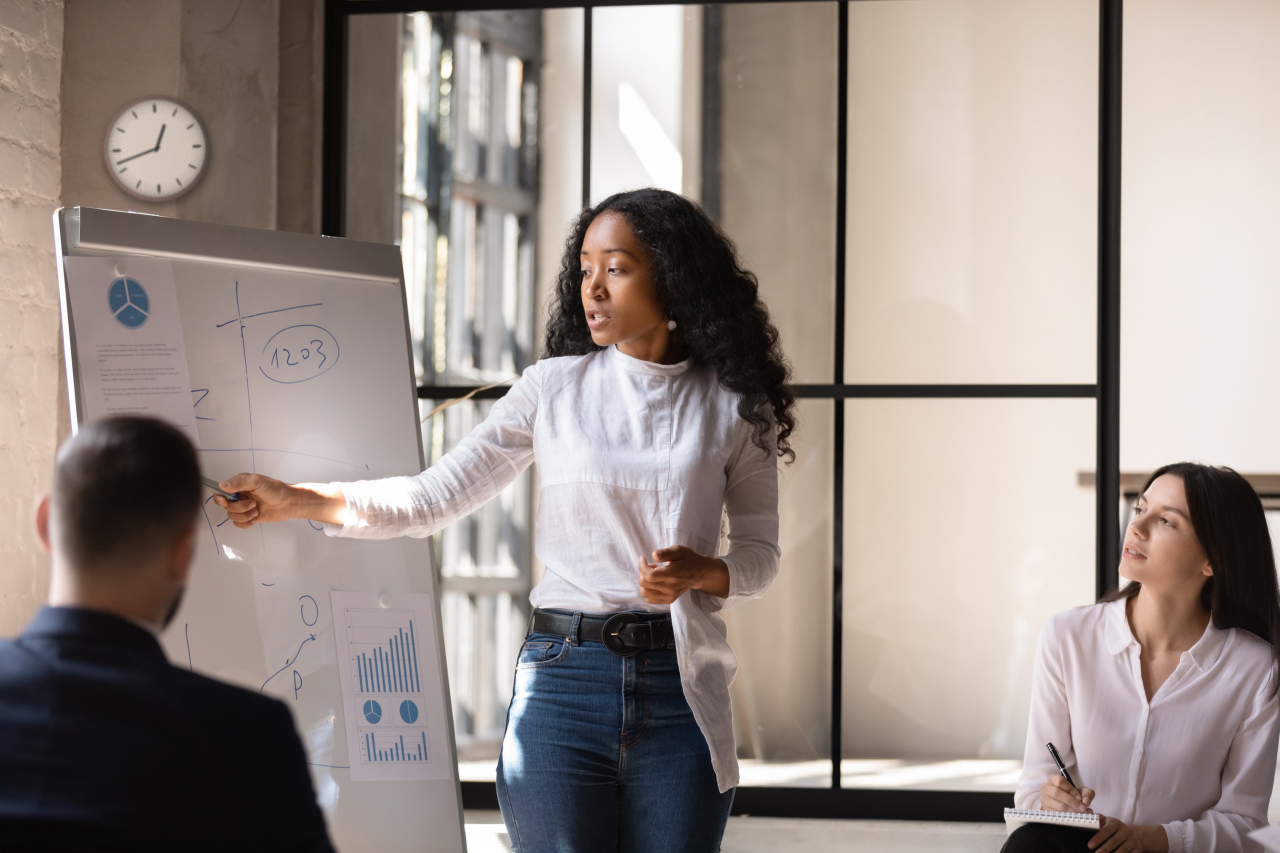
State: 12h42
